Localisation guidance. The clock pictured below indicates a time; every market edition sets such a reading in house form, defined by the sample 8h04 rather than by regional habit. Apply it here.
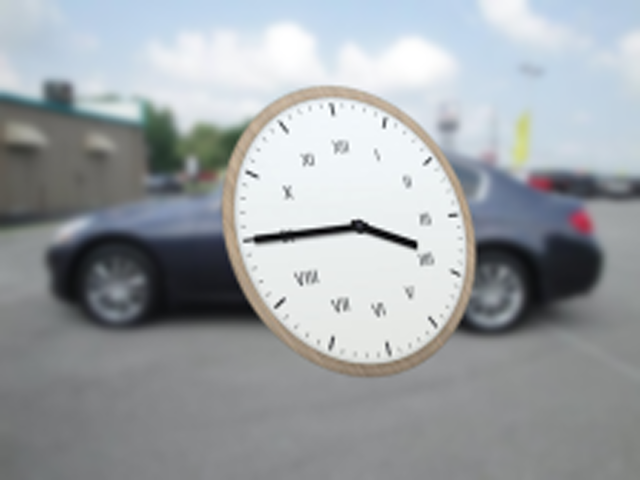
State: 3h45
